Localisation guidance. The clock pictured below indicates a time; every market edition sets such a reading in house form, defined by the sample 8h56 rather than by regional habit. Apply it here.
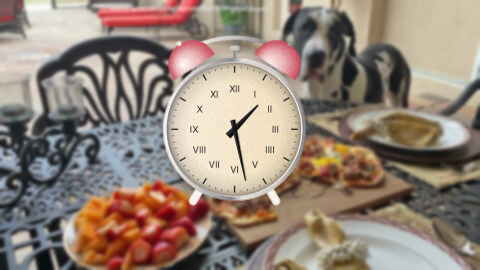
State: 1h28
